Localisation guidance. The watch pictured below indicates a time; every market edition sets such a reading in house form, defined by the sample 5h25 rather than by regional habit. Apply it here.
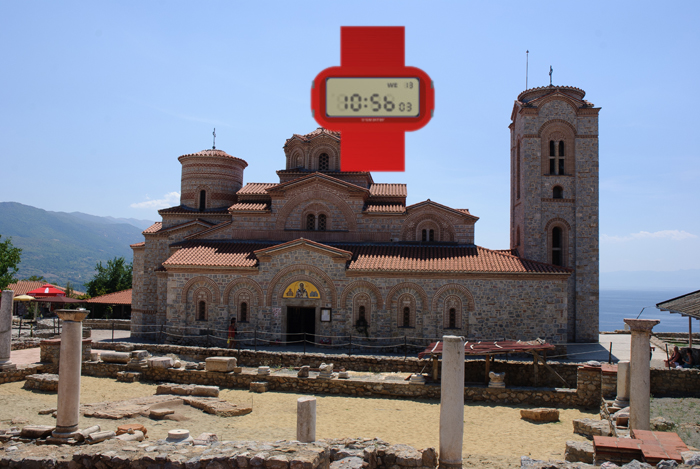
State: 10h56
